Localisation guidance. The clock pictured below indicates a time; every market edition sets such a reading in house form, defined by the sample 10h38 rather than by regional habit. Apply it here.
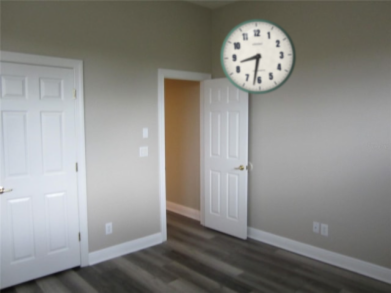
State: 8h32
